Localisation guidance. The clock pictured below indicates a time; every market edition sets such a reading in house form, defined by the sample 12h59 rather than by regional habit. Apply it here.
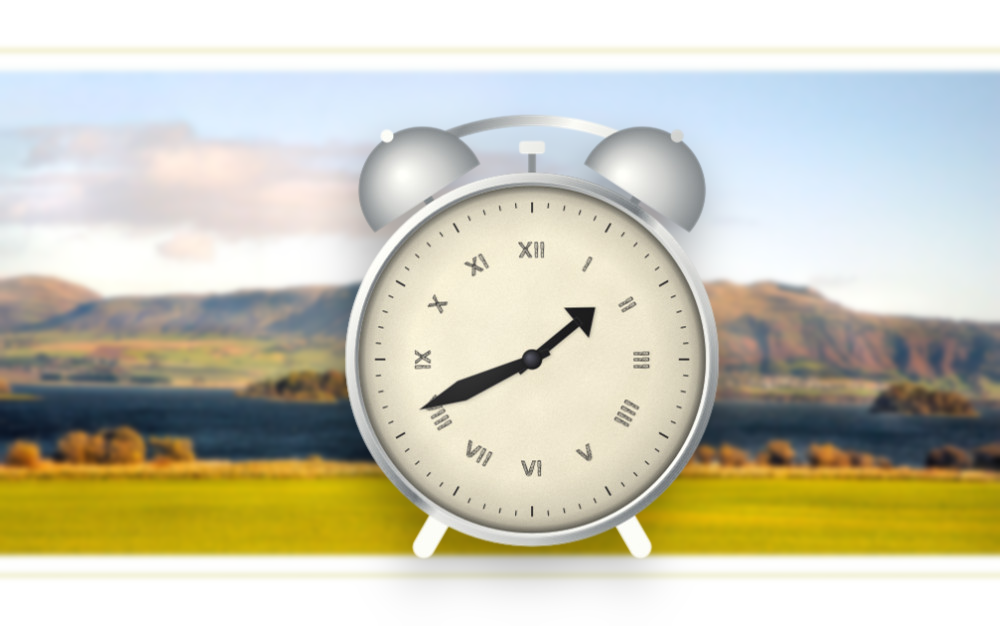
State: 1h41
